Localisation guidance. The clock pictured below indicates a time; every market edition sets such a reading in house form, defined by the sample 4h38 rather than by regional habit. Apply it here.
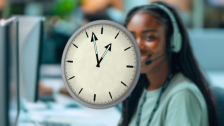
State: 12h57
